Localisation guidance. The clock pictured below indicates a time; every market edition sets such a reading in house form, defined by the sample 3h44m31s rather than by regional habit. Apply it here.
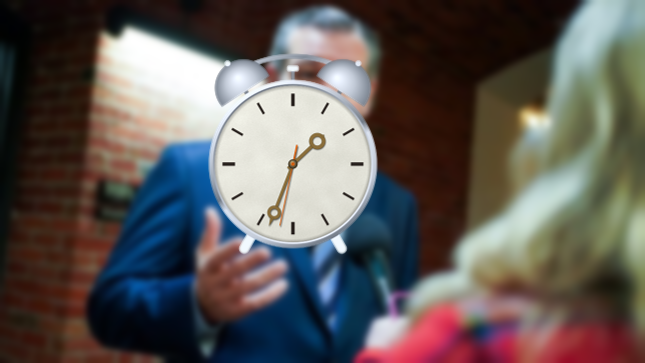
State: 1h33m32s
